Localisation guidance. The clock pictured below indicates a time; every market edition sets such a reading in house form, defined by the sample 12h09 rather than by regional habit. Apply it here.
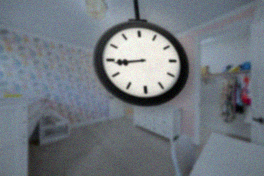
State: 8h44
